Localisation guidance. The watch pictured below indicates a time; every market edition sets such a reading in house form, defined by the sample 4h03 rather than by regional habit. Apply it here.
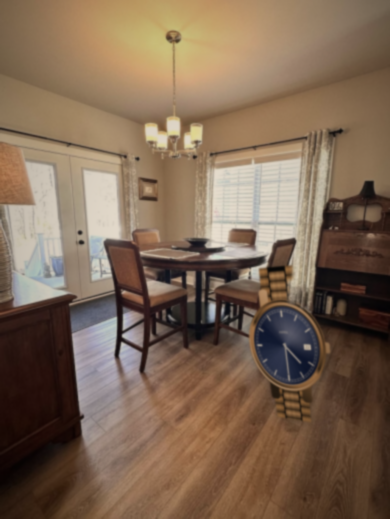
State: 4h30
